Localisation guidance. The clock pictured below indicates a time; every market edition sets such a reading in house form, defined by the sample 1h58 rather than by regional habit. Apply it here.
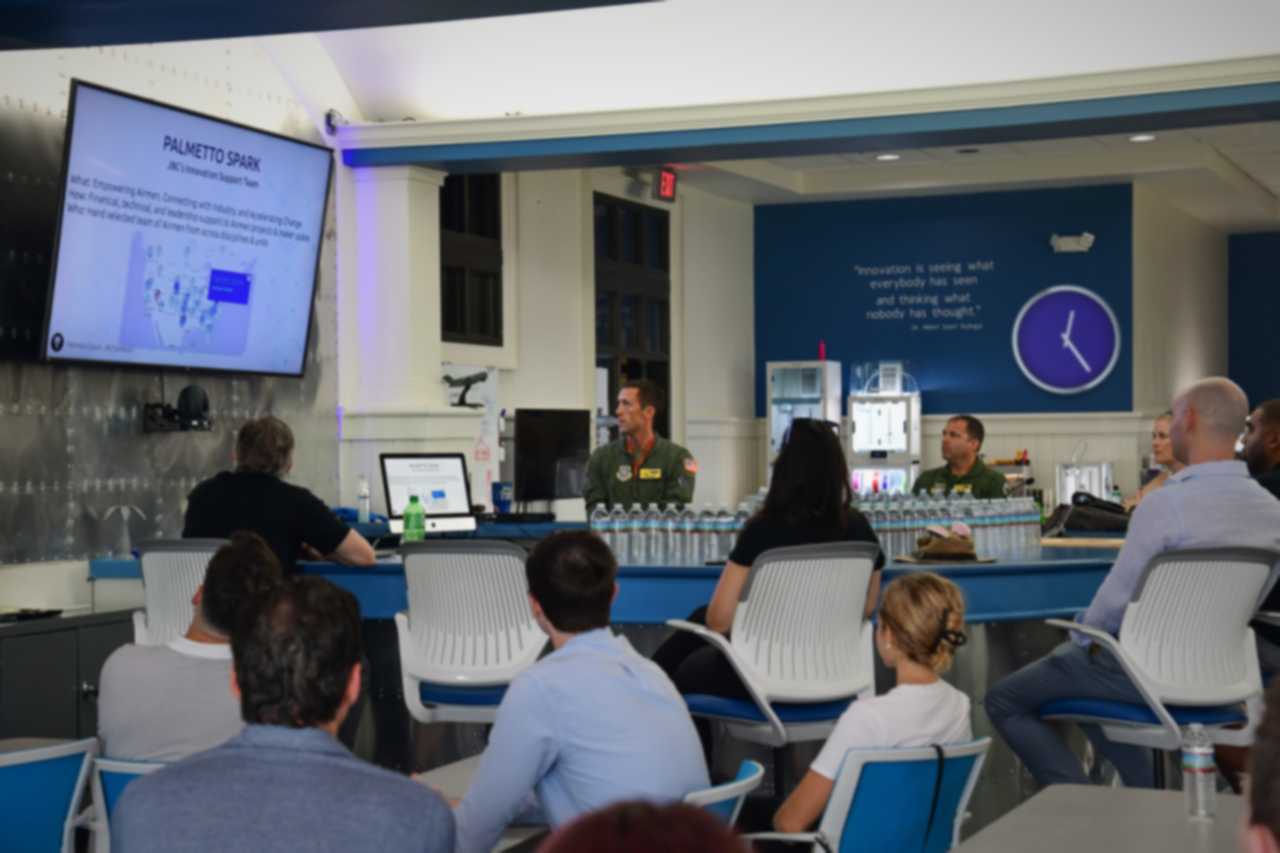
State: 12h24
